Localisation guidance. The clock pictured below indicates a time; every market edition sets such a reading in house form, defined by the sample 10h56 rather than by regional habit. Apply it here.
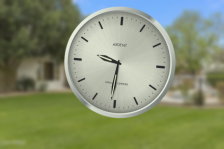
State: 9h31
